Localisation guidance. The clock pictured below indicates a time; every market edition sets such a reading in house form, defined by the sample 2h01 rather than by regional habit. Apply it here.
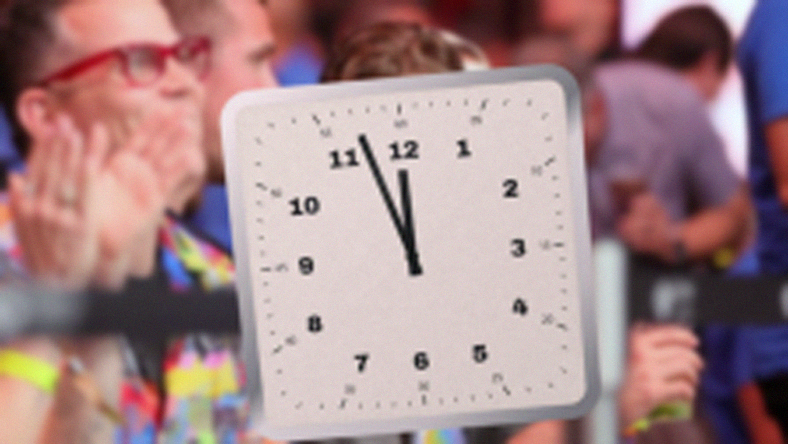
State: 11h57
